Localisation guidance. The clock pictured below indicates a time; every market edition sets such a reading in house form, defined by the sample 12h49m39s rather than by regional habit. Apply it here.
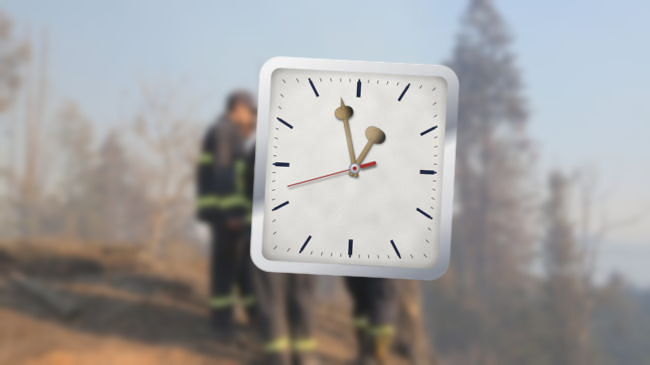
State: 12h57m42s
